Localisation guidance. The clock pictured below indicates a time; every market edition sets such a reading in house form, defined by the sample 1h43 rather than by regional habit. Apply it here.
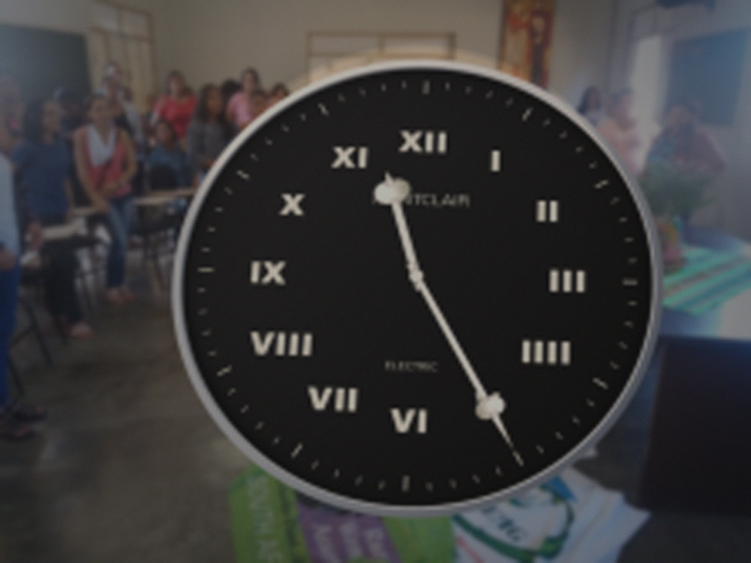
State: 11h25
